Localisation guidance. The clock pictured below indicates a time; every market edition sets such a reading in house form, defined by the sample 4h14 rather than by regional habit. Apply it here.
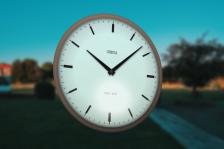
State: 10h08
